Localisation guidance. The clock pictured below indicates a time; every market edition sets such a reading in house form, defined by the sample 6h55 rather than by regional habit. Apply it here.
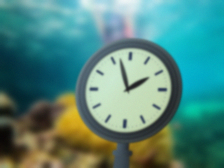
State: 1h57
